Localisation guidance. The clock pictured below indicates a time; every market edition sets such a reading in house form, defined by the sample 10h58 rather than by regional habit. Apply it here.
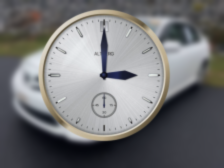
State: 3h00
